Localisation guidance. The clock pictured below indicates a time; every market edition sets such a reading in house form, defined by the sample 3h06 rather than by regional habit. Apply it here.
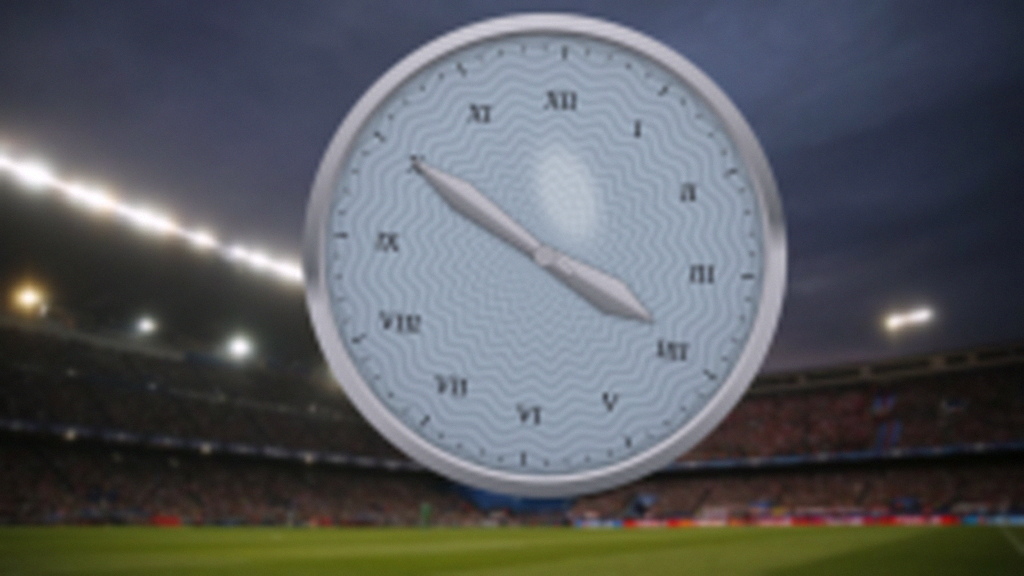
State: 3h50
